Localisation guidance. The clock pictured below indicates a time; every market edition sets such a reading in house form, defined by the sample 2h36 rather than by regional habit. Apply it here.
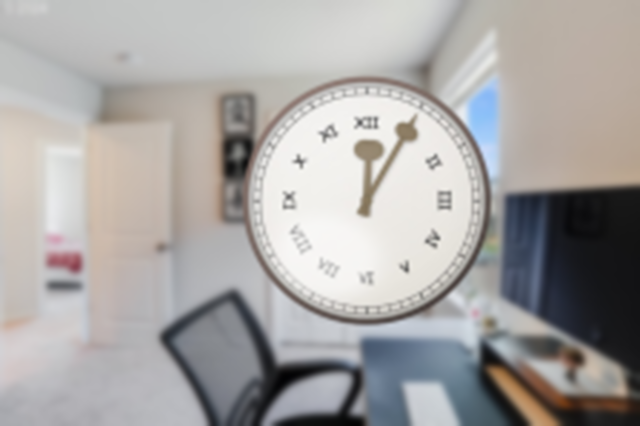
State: 12h05
